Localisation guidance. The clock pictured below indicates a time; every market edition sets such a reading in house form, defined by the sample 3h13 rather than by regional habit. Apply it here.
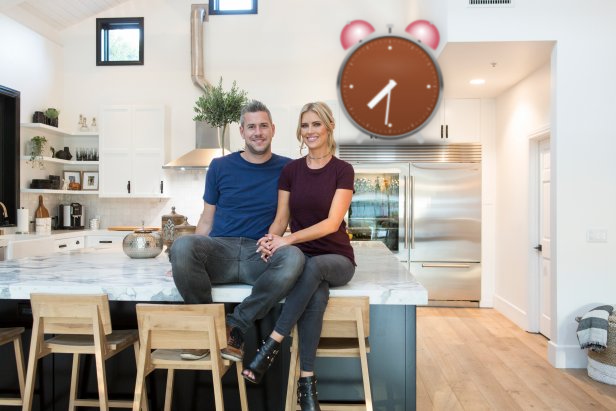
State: 7h31
